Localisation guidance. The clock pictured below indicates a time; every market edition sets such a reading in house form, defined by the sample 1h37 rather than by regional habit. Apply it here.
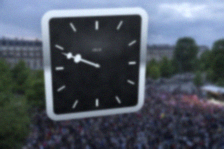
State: 9h49
